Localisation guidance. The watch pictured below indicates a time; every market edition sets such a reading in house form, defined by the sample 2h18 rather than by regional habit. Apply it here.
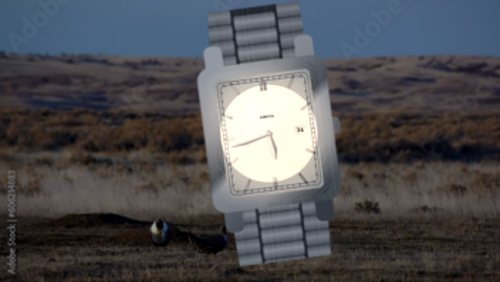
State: 5h43
